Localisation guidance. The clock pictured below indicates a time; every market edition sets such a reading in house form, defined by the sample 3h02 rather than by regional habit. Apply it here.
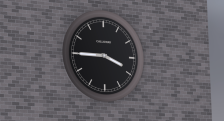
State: 3h45
